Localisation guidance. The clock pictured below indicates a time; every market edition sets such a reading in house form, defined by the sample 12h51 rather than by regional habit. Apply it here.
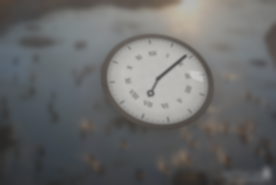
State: 7h09
